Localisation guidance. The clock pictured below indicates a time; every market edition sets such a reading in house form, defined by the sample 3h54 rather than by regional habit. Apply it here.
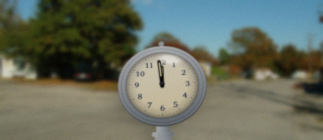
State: 11h59
